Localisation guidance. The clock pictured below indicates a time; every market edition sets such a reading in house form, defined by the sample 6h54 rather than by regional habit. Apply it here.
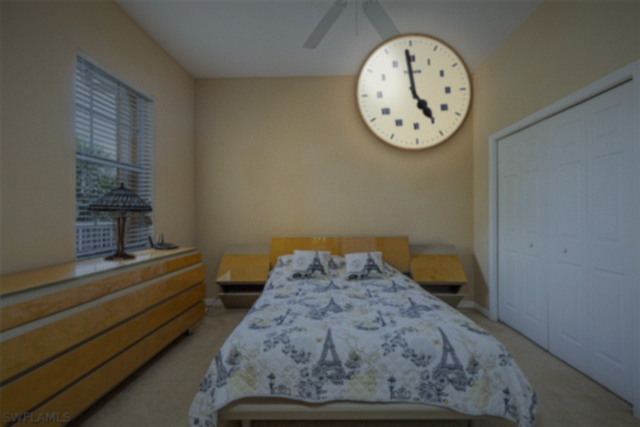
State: 4h59
